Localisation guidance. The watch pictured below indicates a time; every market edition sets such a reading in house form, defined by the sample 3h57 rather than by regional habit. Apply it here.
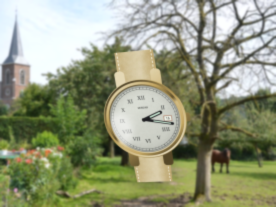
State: 2h17
